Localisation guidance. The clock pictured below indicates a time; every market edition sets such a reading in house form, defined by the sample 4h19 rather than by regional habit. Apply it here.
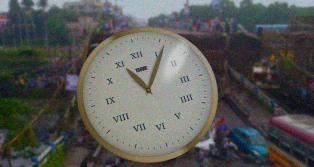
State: 11h06
